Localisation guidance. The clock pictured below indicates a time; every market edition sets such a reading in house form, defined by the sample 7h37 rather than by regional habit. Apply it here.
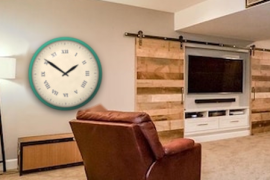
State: 1h51
